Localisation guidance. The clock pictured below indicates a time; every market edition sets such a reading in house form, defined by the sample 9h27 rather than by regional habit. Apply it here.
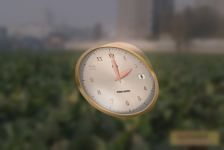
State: 2h00
